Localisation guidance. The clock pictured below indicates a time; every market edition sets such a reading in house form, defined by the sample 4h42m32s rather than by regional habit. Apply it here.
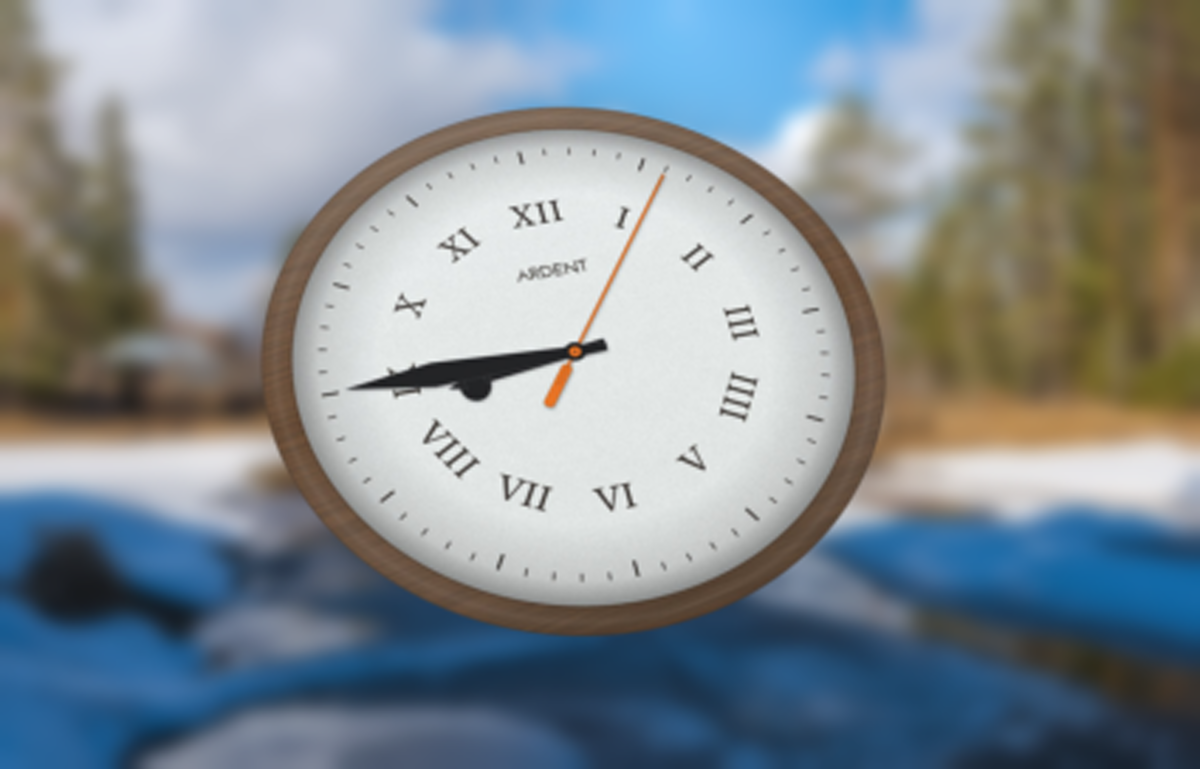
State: 8h45m06s
